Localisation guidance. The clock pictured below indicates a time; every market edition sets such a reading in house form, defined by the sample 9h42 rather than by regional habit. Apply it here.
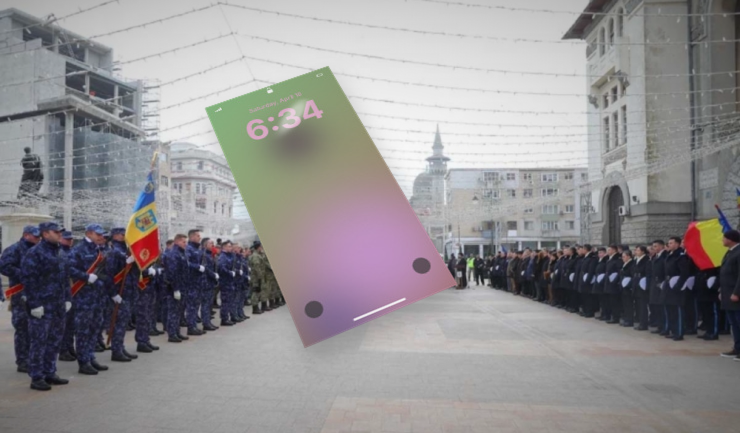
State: 6h34
